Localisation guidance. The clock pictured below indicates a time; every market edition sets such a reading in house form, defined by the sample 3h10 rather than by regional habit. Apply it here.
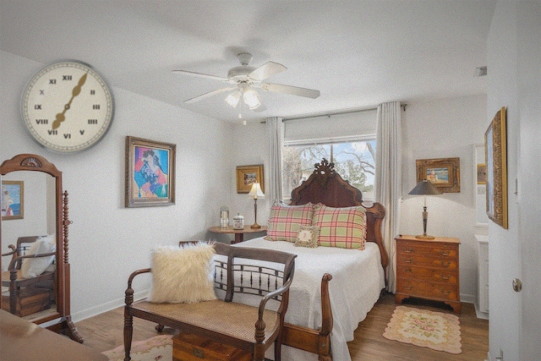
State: 7h05
